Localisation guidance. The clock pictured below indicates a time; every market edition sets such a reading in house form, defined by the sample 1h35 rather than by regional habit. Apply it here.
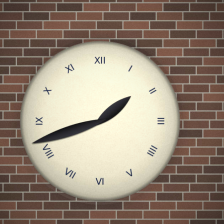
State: 1h42
